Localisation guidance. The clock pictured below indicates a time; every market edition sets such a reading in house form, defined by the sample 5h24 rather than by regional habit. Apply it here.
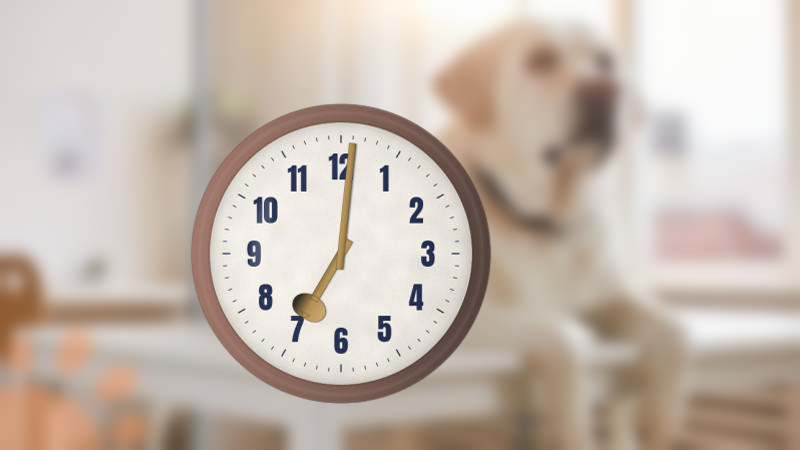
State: 7h01
